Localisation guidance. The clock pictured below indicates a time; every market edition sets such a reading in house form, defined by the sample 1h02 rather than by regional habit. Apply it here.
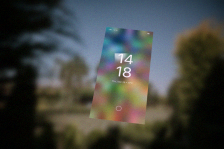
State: 14h18
